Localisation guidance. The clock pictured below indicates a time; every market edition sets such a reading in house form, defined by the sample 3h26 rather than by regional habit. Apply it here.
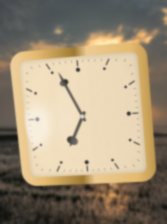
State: 6h56
